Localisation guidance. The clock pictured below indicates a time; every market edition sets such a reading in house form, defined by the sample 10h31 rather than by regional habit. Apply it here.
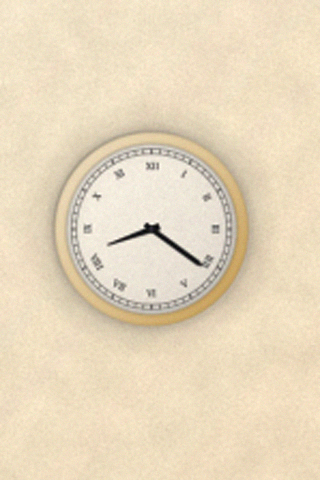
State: 8h21
